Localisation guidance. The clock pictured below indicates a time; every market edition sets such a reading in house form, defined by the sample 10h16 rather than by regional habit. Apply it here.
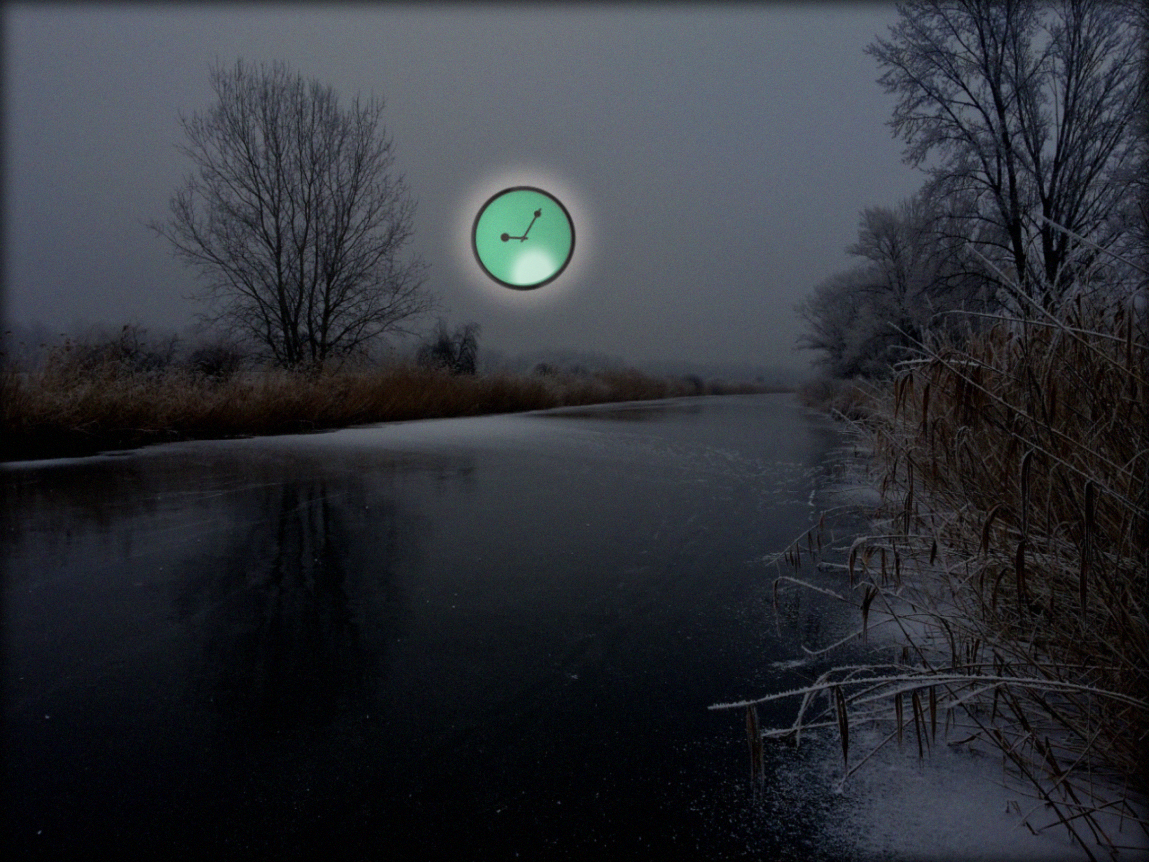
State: 9h05
